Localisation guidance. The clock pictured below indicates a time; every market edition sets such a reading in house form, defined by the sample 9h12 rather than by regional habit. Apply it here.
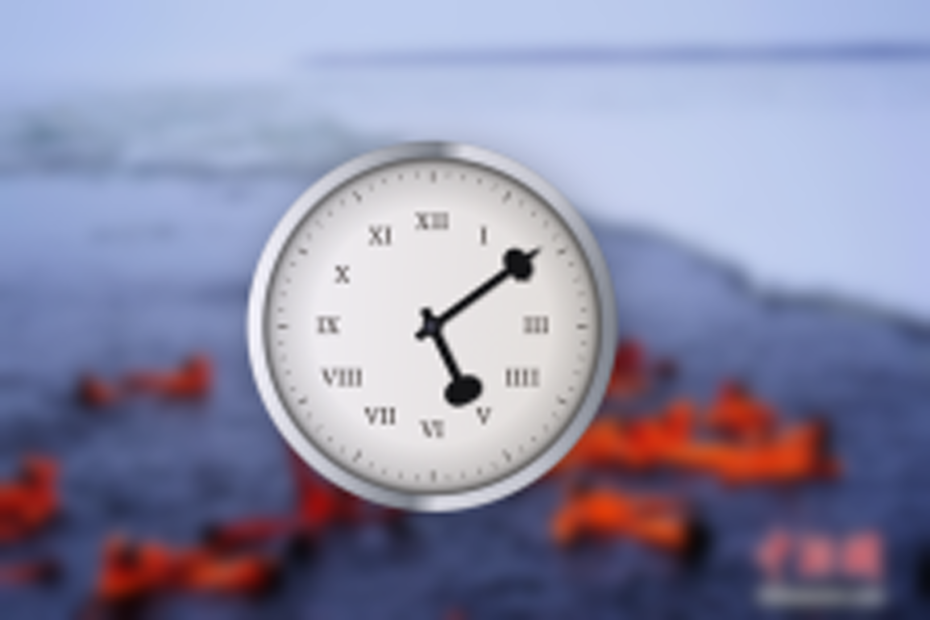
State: 5h09
